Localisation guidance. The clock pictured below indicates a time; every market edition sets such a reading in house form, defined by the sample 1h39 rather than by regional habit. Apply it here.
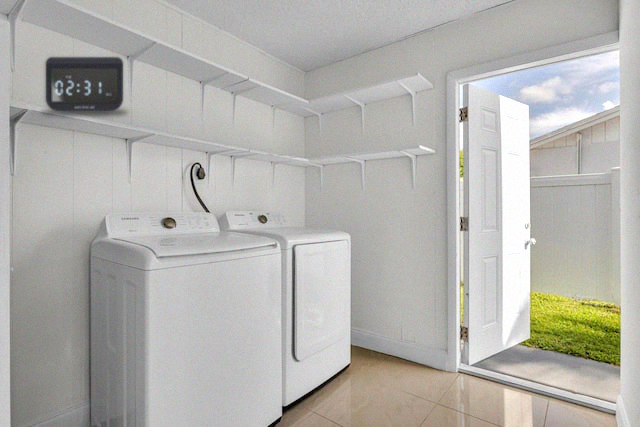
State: 2h31
